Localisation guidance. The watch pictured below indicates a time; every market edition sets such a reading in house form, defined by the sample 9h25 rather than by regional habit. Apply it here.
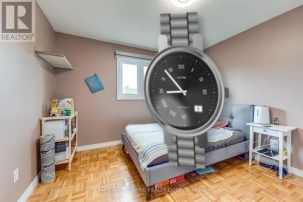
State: 8h53
